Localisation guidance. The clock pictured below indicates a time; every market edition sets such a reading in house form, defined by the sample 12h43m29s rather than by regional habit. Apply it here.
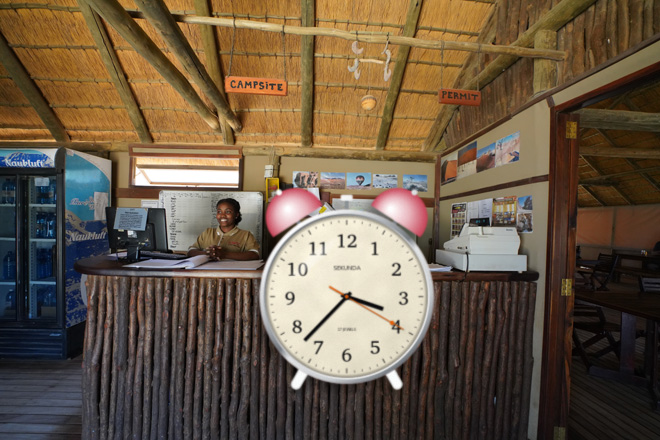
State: 3h37m20s
